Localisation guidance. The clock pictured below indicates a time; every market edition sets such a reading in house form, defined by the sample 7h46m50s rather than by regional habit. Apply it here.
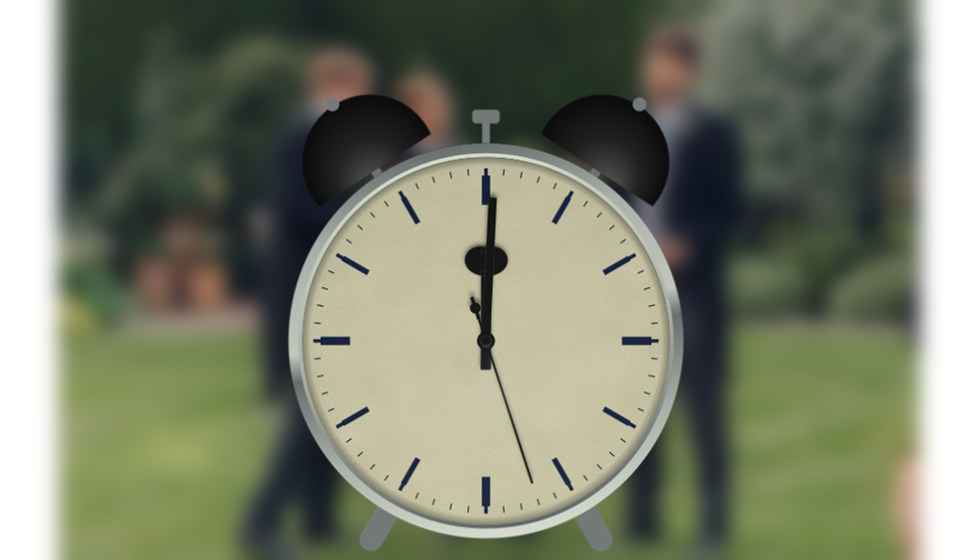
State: 12h00m27s
